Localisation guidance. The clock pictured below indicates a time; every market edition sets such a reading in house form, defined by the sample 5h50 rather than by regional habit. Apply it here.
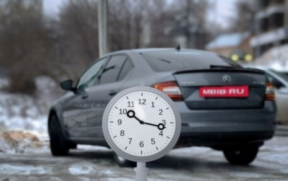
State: 10h17
